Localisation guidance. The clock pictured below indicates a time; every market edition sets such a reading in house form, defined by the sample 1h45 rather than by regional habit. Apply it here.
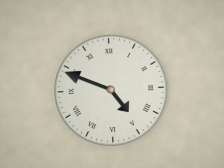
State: 4h49
